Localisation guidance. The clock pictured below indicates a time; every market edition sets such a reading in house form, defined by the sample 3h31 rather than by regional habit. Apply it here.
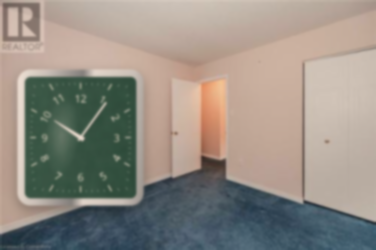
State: 10h06
